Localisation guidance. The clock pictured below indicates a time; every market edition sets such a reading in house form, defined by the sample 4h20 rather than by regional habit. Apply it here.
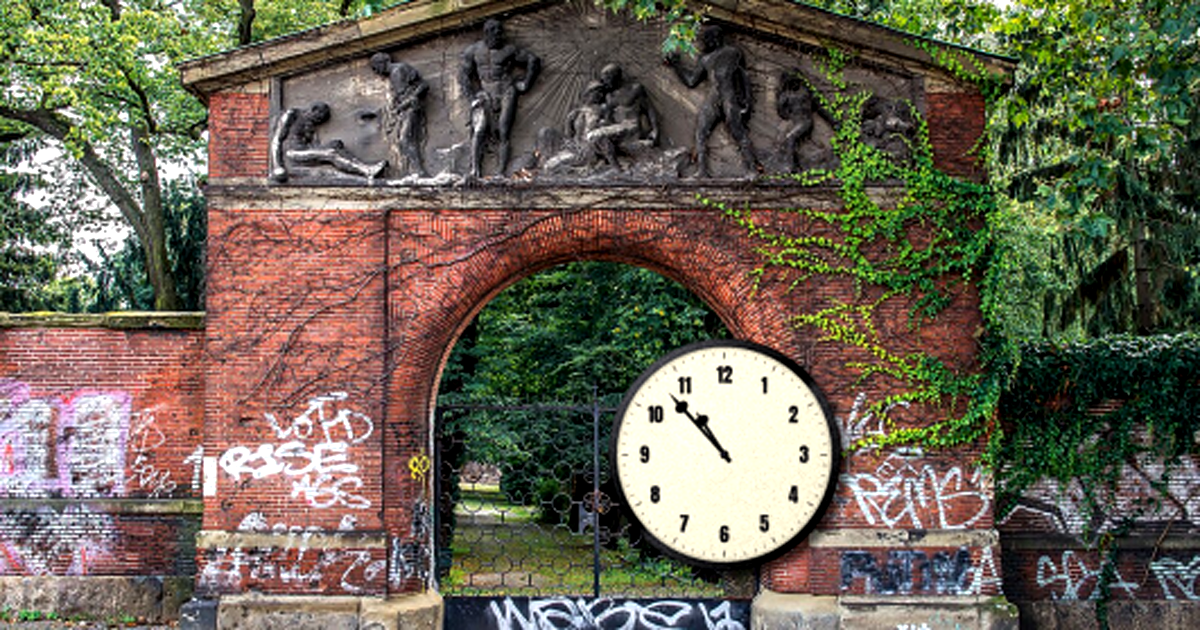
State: 10h53
